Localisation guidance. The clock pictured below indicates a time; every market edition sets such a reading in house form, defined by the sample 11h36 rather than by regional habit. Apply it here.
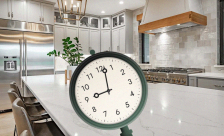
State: 9h02
